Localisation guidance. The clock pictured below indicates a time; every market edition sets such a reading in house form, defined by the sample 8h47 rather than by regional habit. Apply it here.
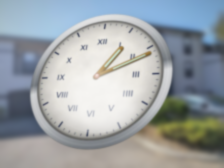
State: 1h11
